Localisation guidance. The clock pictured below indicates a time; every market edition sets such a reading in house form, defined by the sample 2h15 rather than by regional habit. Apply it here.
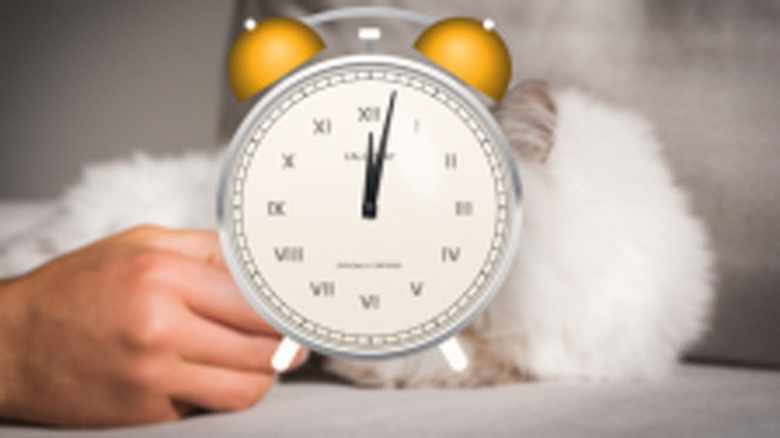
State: 12h02
